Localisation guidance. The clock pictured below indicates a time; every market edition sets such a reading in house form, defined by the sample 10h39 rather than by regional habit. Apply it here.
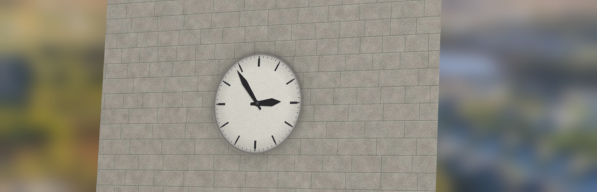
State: 2h54
